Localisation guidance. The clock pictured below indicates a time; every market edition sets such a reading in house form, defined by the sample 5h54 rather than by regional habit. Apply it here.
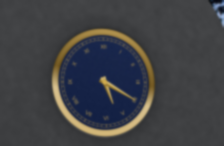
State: 5h20
